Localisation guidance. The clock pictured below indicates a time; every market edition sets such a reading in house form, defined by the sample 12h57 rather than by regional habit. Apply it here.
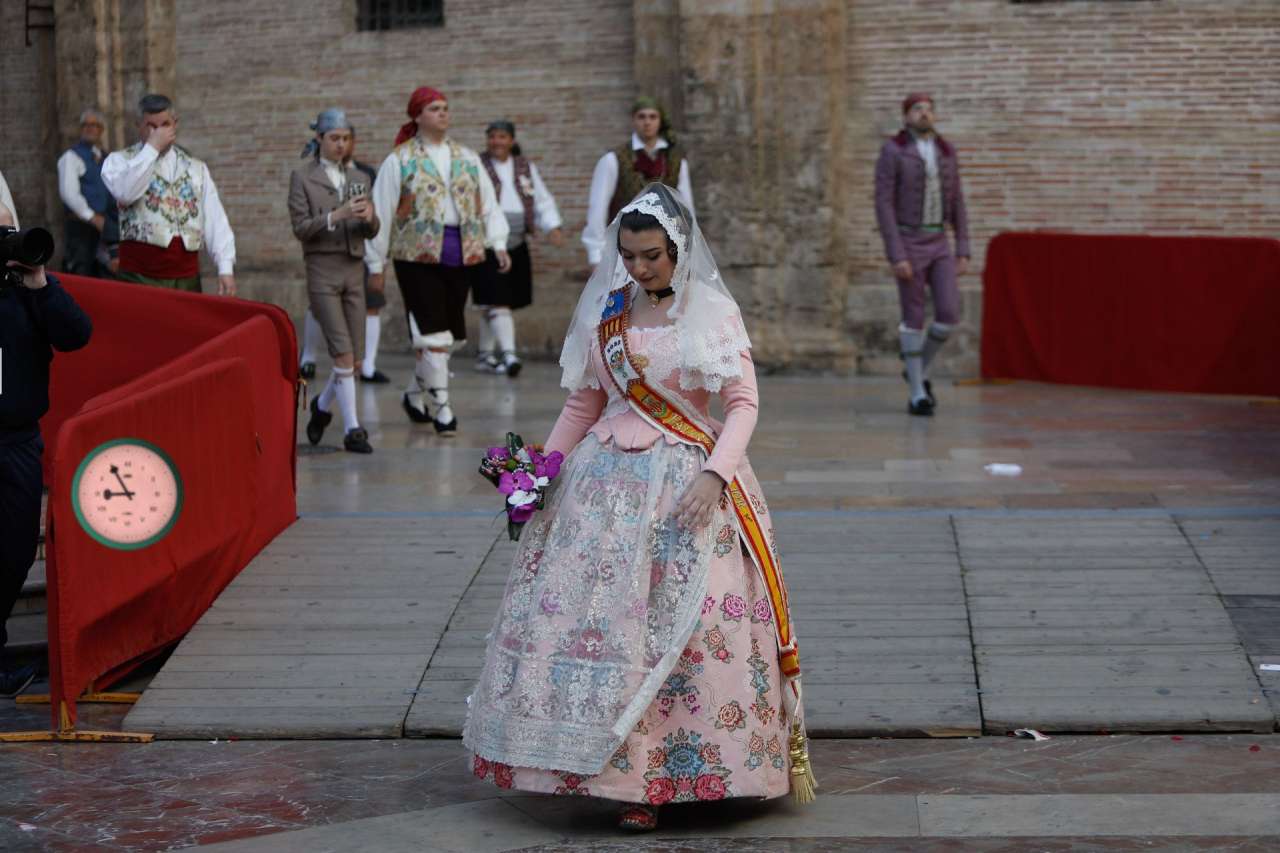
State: 8h55
